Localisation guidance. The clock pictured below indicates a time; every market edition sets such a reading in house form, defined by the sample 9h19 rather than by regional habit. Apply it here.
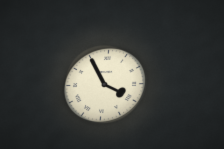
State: 3h55
